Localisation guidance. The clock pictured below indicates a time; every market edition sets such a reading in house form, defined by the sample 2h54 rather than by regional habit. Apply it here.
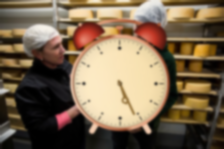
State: 5h26
